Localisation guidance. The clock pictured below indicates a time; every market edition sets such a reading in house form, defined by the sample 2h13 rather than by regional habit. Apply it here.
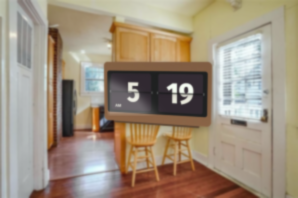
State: 5h19
